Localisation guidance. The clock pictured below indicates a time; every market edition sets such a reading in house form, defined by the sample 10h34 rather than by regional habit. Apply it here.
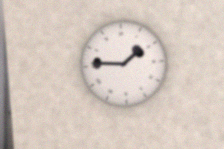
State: 1h46
